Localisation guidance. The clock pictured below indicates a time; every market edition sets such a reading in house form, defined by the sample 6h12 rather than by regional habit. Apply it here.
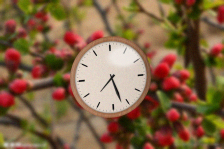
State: 7h27
